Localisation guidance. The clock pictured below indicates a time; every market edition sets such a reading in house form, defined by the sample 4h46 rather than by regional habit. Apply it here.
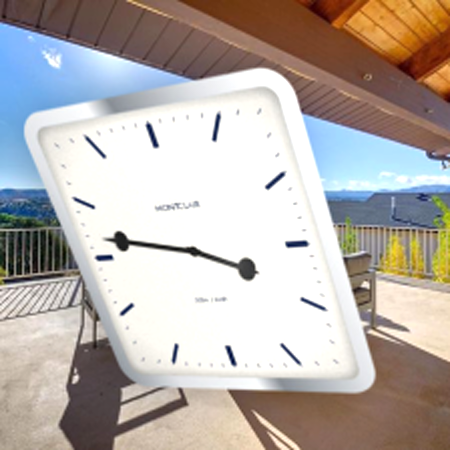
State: 3h47
